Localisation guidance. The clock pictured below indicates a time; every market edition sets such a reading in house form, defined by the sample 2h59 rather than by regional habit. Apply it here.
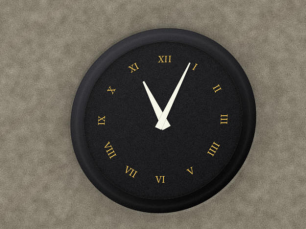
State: 11h04
